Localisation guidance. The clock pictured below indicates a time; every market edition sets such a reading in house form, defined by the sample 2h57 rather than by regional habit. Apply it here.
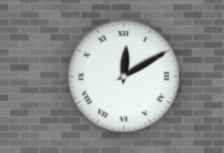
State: 12h10
